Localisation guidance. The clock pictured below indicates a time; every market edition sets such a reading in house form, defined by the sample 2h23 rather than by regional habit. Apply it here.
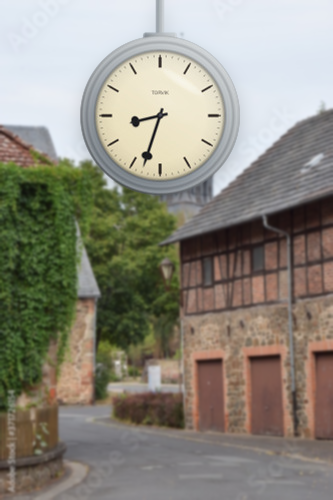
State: 8h33
